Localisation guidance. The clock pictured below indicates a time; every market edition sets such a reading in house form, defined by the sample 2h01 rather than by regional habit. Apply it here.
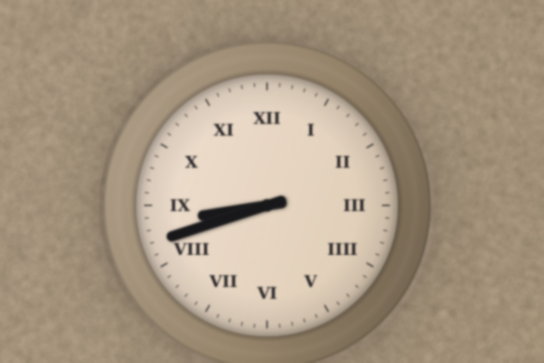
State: 8h42
